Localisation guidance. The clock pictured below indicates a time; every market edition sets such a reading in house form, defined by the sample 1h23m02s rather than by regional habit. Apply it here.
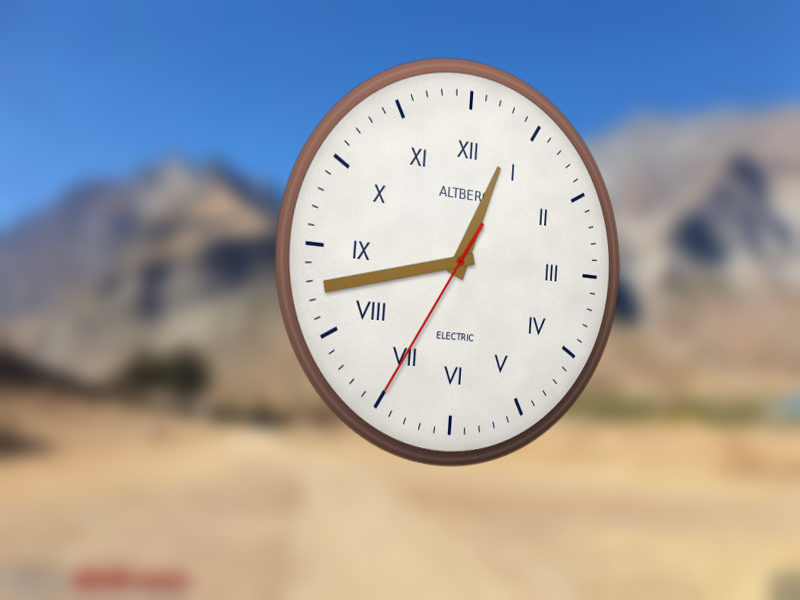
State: 12h42m35s
